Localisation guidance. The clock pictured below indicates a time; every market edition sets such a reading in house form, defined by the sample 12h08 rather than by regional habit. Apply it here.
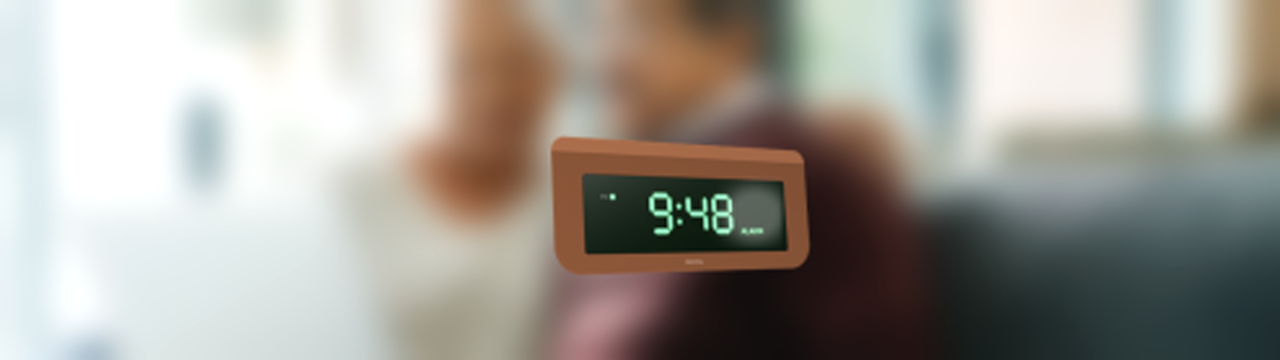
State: 9h48
